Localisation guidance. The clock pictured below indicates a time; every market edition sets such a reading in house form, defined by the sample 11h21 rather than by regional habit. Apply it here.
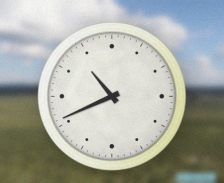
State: 10h41
